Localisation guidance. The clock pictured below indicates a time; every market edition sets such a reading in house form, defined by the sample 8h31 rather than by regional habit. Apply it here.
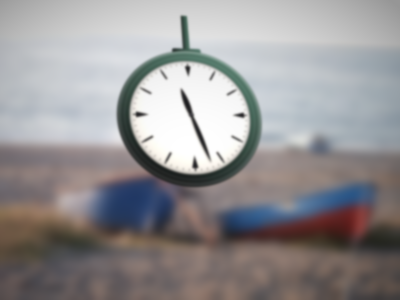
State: 11h27
